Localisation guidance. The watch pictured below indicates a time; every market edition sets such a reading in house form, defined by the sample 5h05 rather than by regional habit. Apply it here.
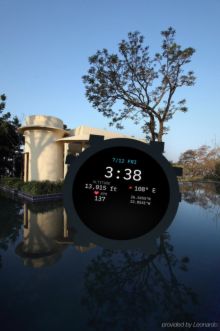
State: 3h38
